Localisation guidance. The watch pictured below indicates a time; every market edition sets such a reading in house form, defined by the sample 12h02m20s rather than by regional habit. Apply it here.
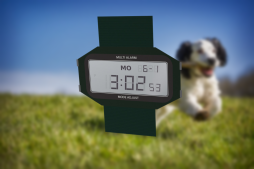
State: 3h02m53s
